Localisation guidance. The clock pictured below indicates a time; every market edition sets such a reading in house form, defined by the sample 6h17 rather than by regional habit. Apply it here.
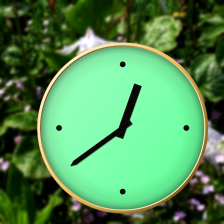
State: 12h39
